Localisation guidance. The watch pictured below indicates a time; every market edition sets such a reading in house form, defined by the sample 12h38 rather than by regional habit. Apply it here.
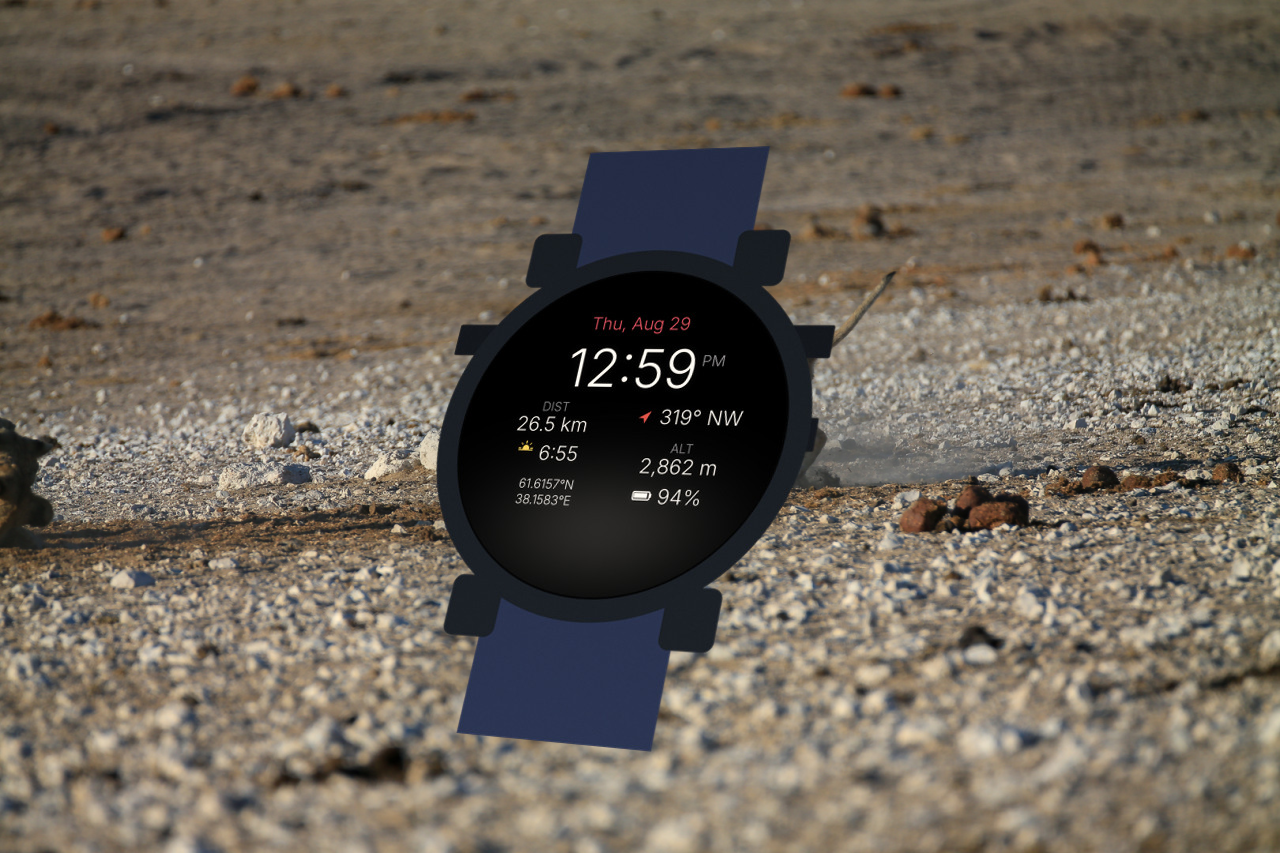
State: 12h59
